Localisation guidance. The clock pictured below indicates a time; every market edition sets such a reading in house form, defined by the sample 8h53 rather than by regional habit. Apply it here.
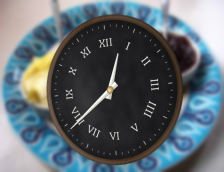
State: 12h39
